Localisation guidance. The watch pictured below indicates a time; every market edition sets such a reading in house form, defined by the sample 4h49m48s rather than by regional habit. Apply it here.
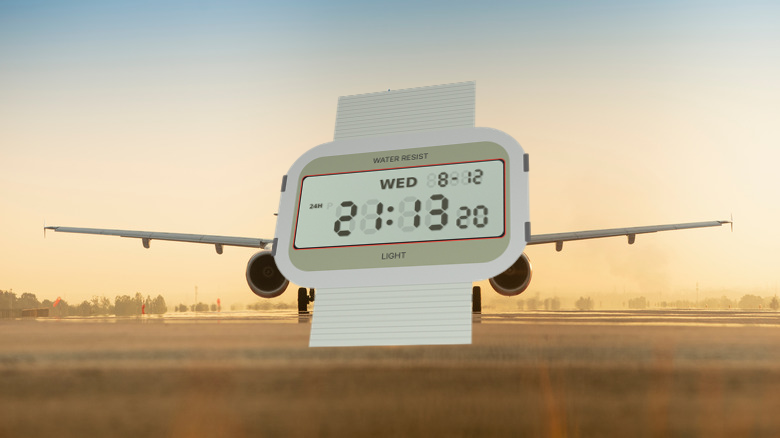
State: 21h13m20s
